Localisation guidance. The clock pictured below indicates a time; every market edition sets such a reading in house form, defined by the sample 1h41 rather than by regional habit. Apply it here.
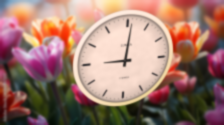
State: 9h01
